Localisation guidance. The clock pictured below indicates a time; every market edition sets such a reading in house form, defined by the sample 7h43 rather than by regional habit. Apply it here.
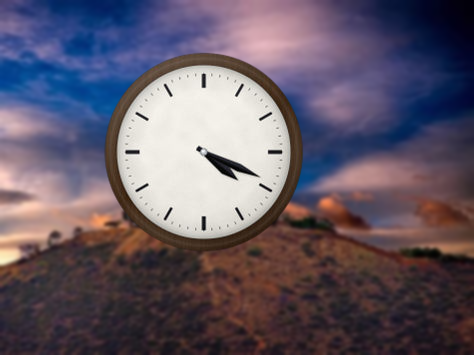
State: 4h19
